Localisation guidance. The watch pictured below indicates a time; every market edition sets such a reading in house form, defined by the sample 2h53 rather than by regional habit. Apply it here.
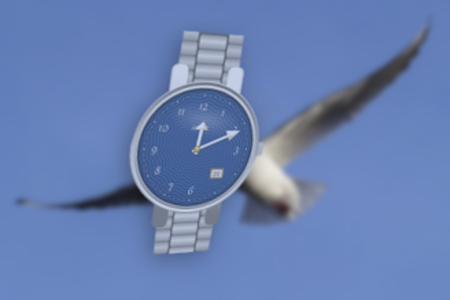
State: 12h11
